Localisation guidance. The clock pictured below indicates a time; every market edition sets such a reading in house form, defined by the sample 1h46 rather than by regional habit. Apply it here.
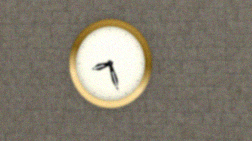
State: 8h27
